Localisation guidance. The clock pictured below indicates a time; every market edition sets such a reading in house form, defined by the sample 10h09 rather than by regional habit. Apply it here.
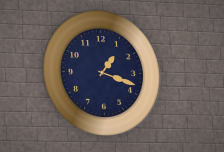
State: 1h18
